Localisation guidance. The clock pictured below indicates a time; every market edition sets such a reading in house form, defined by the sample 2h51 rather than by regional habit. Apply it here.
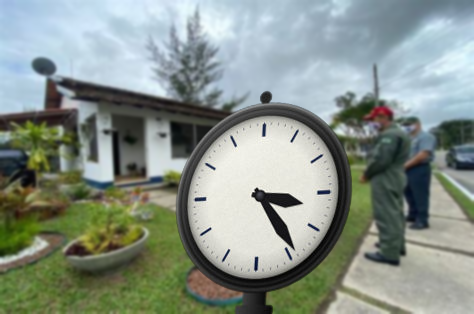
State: 3h24
